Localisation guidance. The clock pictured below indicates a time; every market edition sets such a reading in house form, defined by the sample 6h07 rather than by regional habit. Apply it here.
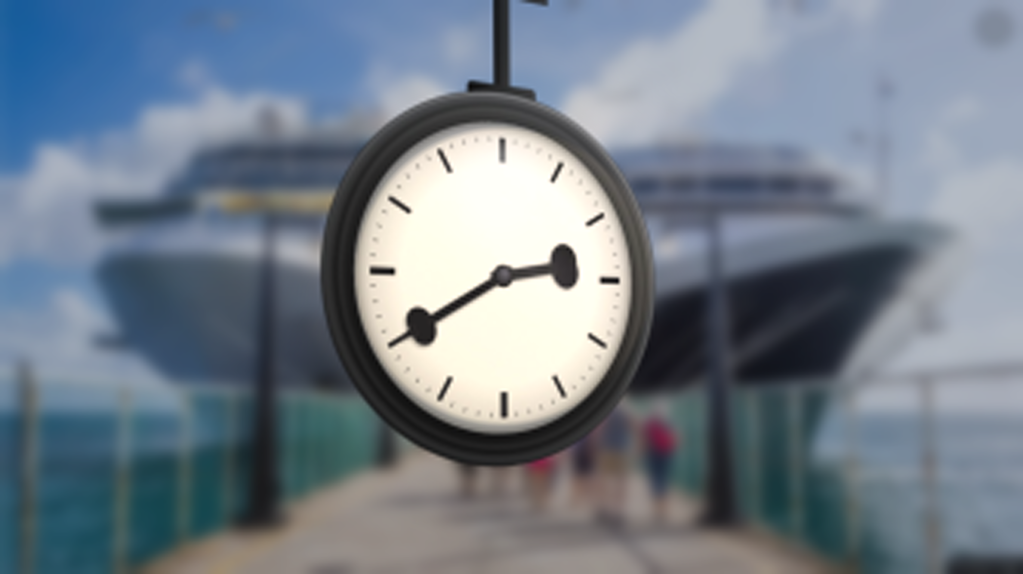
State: 2h40
